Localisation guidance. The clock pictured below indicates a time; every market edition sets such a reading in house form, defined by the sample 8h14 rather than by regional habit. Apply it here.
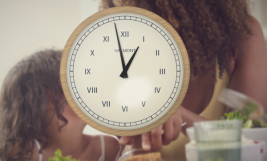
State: 12h58
